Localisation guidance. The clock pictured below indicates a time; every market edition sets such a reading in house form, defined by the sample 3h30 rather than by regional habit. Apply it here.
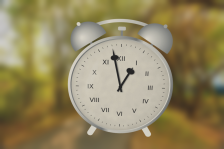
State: 12h58
